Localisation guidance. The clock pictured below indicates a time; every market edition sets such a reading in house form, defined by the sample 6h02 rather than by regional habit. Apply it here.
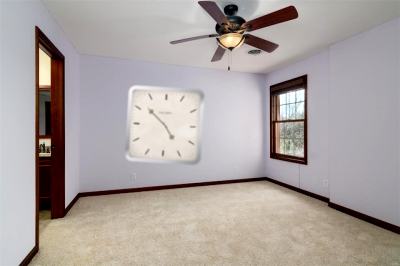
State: 4h52
